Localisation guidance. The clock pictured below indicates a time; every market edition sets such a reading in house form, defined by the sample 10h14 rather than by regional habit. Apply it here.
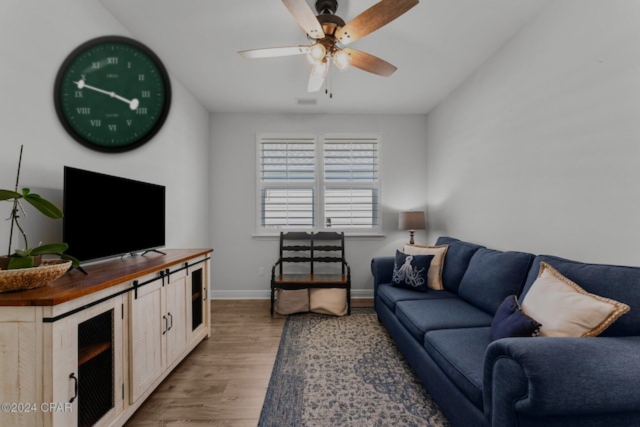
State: 3h48
